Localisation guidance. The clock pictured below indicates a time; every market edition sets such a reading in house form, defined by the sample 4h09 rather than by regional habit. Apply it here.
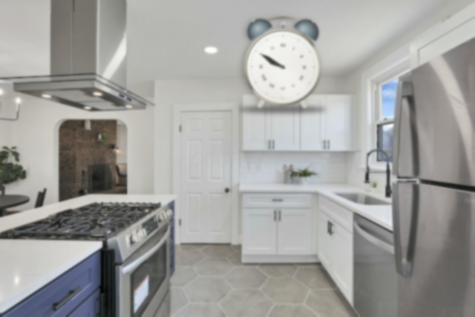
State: 9h50
